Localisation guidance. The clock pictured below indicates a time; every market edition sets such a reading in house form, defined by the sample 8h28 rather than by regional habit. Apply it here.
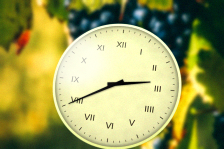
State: 2h40
